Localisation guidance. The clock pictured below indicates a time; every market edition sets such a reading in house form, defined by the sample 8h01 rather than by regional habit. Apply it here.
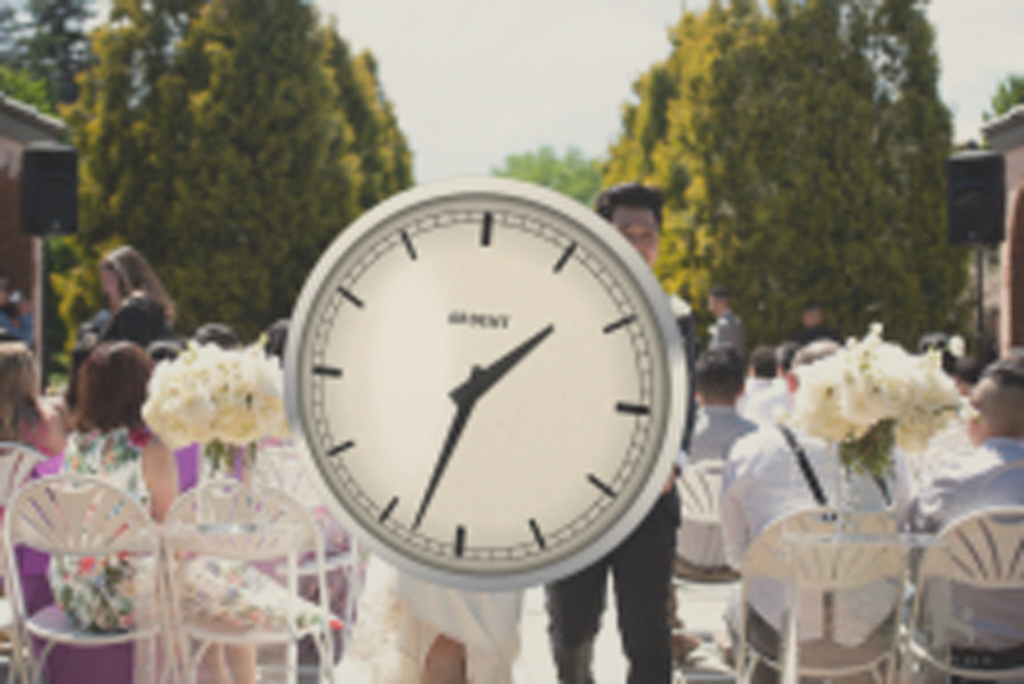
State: 1h33
